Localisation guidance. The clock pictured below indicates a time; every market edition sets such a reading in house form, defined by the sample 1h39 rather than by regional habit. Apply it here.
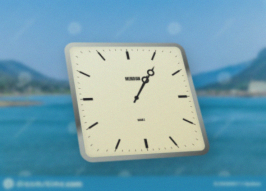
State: 1h06
